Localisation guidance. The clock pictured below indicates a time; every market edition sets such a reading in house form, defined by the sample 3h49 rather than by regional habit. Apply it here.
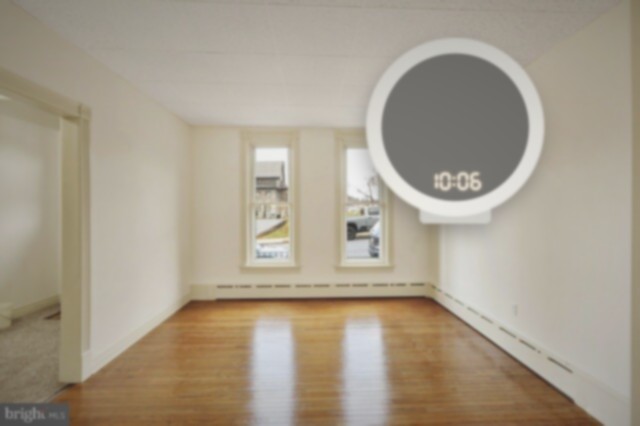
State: 10h06
